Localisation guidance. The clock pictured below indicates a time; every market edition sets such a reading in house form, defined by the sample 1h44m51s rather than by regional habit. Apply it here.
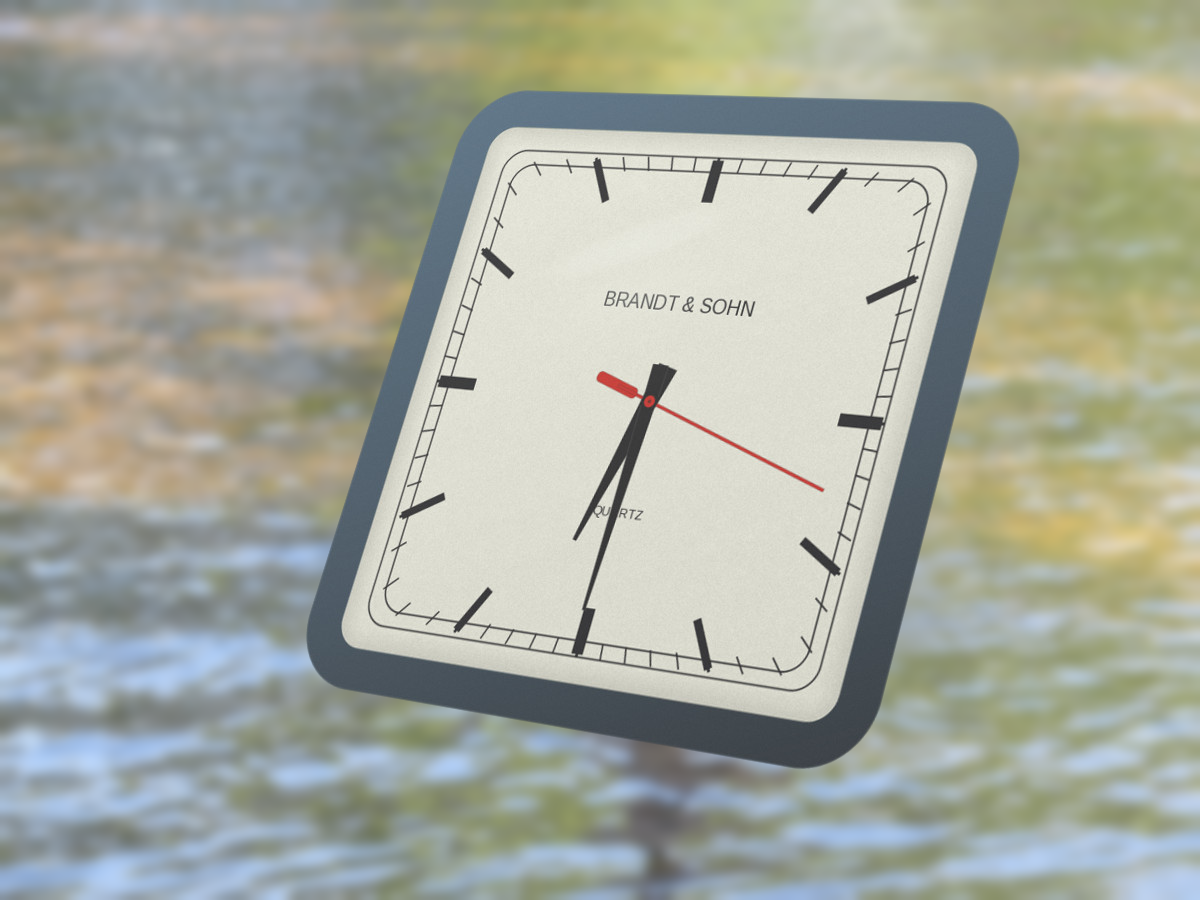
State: 6h30m18s
